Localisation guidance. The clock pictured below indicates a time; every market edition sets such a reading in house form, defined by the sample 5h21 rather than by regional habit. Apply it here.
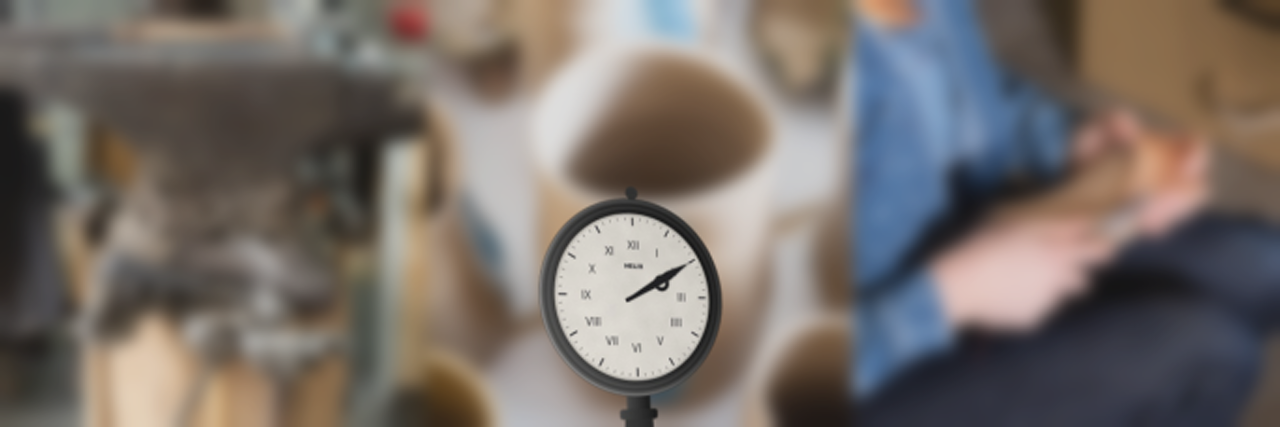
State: 2h10
